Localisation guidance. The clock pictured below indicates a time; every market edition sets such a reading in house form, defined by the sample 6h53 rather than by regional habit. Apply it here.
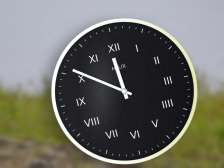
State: 11h51
